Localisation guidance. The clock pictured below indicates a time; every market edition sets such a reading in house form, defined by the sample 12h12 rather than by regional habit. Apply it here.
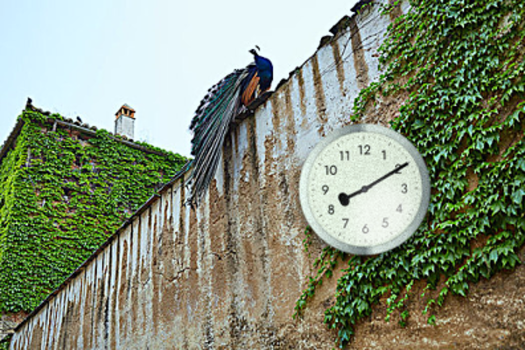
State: 8h10
